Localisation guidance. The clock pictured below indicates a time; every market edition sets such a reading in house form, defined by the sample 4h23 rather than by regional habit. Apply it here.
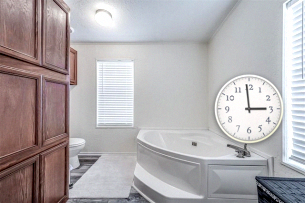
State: 2h59
